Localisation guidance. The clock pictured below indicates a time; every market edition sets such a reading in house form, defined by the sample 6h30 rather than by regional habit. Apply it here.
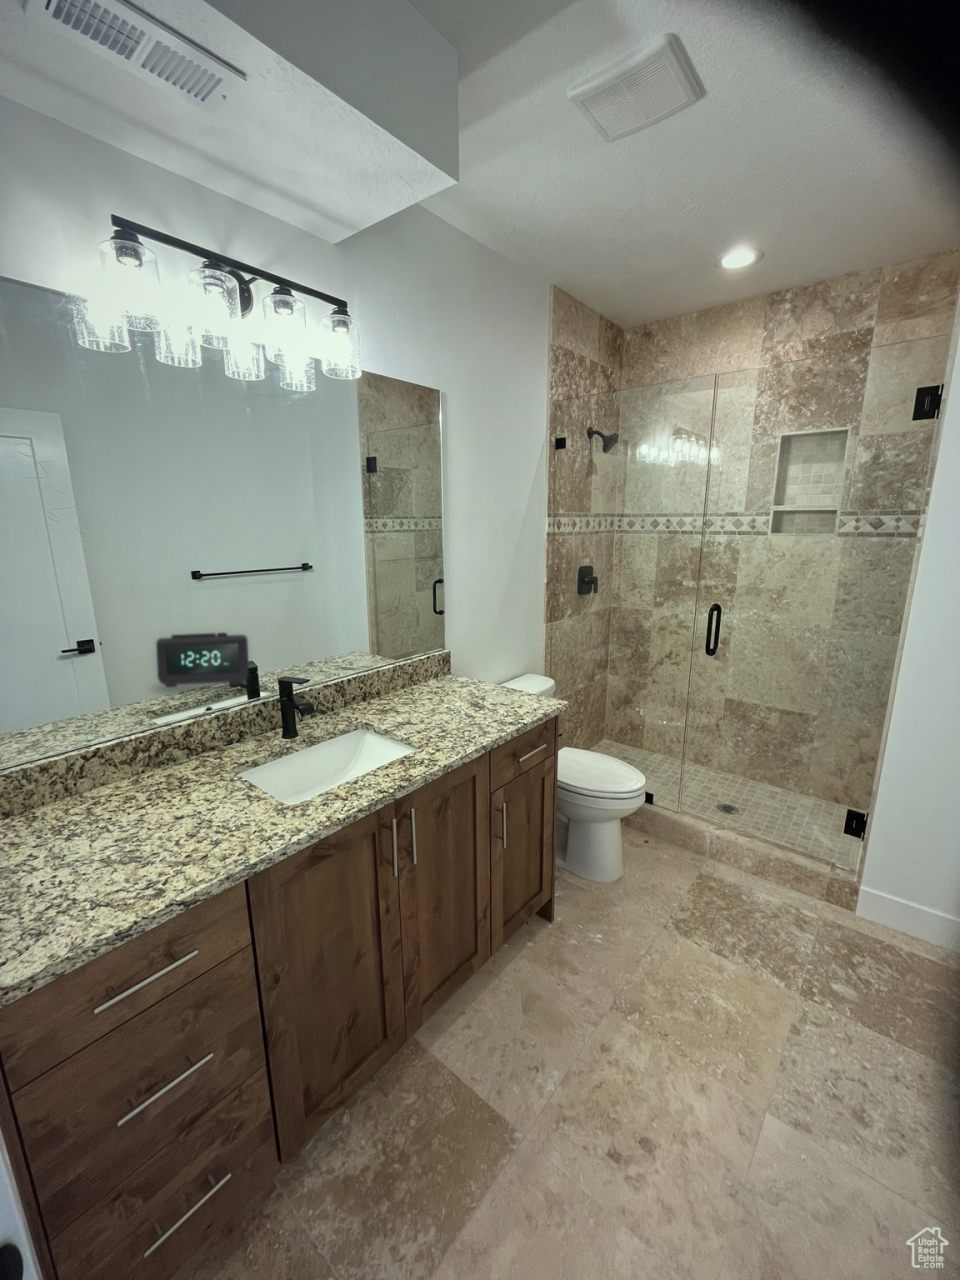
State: 12h20
